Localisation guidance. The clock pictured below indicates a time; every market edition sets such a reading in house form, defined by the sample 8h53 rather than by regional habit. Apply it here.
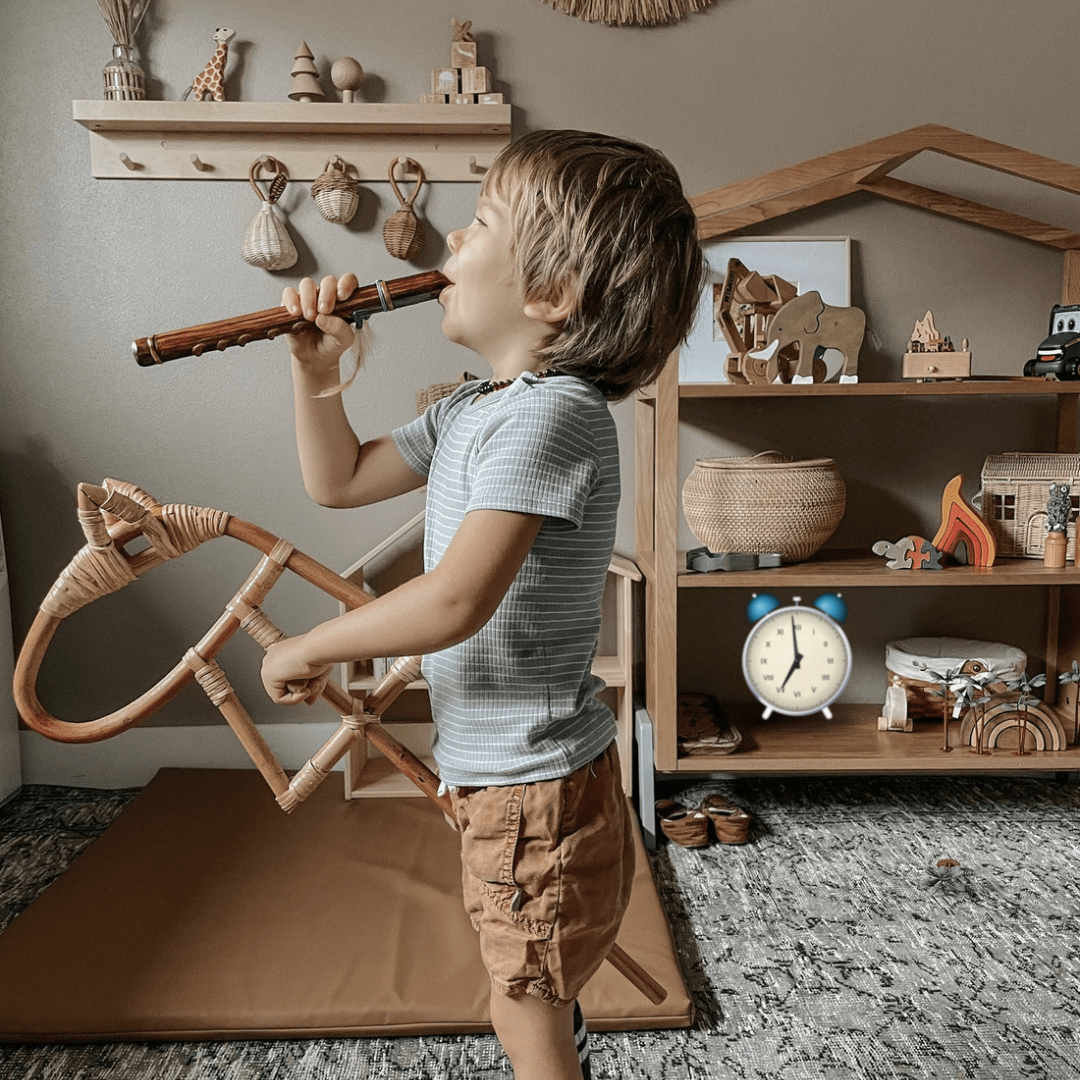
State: 6h59
